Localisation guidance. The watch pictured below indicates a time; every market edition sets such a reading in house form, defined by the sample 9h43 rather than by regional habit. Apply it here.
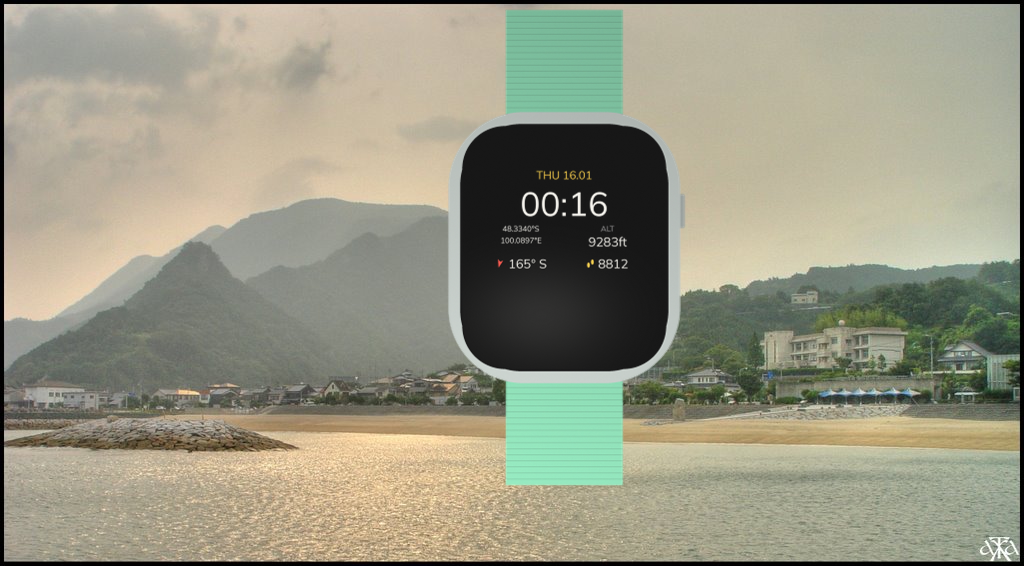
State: 0h16
